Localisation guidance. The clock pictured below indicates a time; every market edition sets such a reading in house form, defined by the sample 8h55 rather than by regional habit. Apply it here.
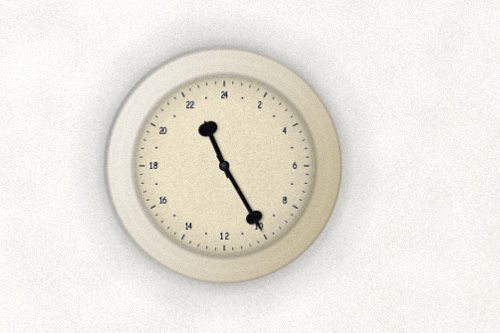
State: 22h25
